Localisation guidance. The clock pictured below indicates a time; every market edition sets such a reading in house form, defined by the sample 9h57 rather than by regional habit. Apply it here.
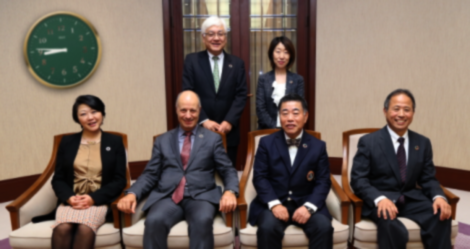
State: 8h46
